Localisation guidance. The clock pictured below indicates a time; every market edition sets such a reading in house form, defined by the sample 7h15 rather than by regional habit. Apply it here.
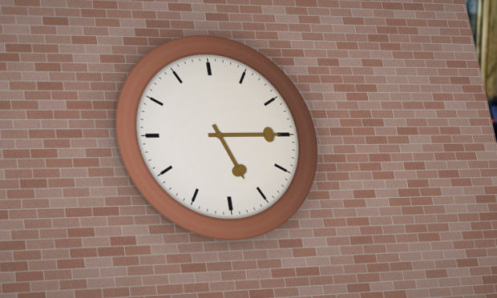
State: 5h15
